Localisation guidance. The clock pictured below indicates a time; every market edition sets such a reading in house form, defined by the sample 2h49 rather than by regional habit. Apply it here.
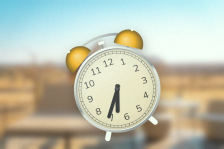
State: 6h36
